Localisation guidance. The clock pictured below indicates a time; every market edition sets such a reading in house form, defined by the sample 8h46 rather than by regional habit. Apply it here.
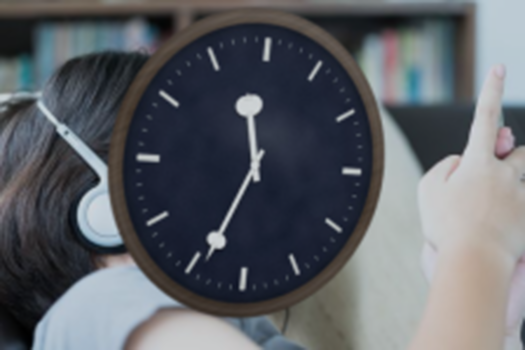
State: 11h34
